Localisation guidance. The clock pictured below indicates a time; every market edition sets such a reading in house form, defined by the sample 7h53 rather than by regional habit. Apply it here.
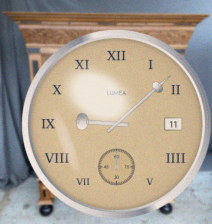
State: 9h08
